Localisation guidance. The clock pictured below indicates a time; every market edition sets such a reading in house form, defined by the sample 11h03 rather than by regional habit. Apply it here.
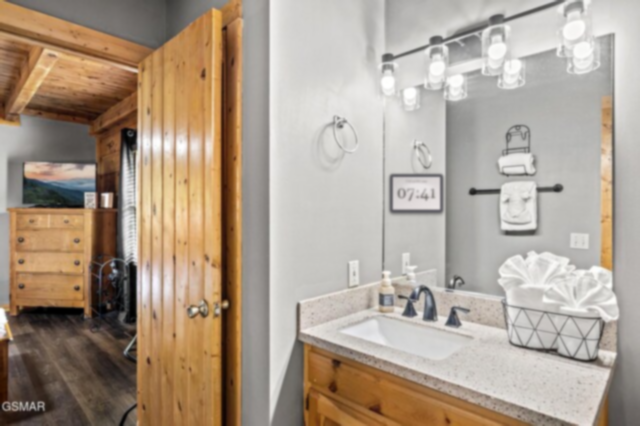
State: 7h41
